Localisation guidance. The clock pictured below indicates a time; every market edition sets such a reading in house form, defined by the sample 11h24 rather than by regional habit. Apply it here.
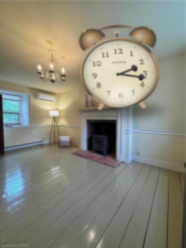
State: 2h17
